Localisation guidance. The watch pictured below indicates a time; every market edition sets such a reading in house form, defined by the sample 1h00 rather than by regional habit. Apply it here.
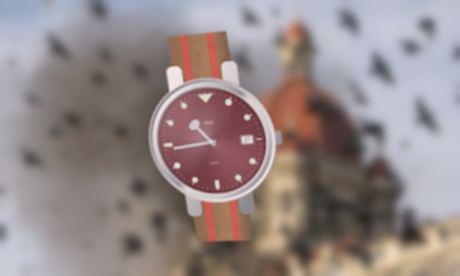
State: 10h44
